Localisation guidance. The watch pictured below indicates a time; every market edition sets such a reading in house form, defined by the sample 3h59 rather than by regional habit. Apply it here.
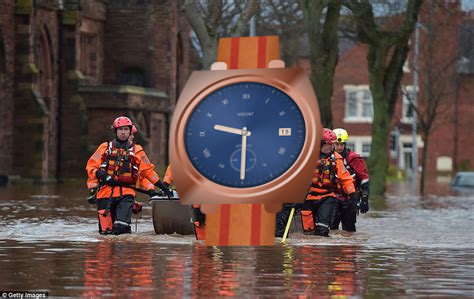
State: 9h30
